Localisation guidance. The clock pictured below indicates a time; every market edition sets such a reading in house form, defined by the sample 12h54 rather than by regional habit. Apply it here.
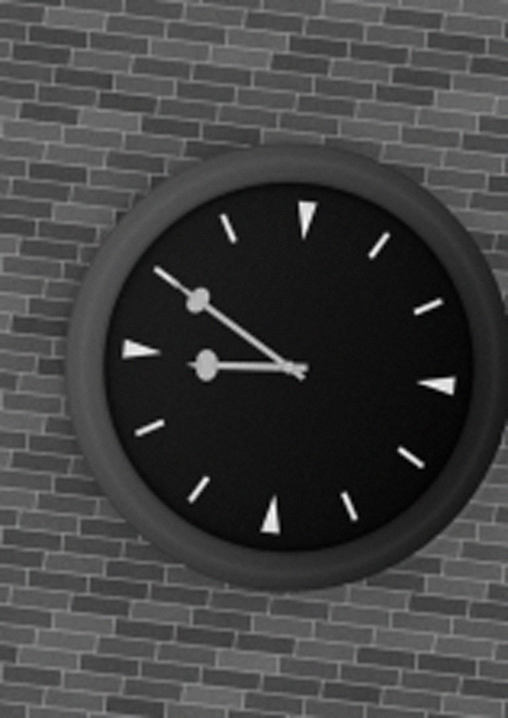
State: 8h50
